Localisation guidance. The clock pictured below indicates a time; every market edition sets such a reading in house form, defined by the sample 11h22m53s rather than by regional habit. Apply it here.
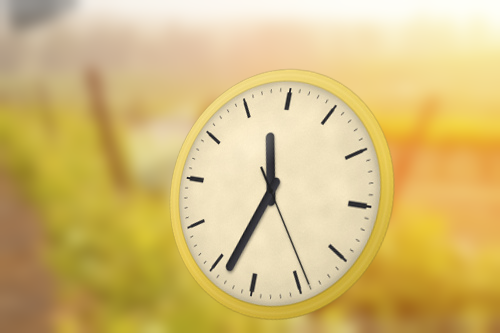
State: 11h33m24s
